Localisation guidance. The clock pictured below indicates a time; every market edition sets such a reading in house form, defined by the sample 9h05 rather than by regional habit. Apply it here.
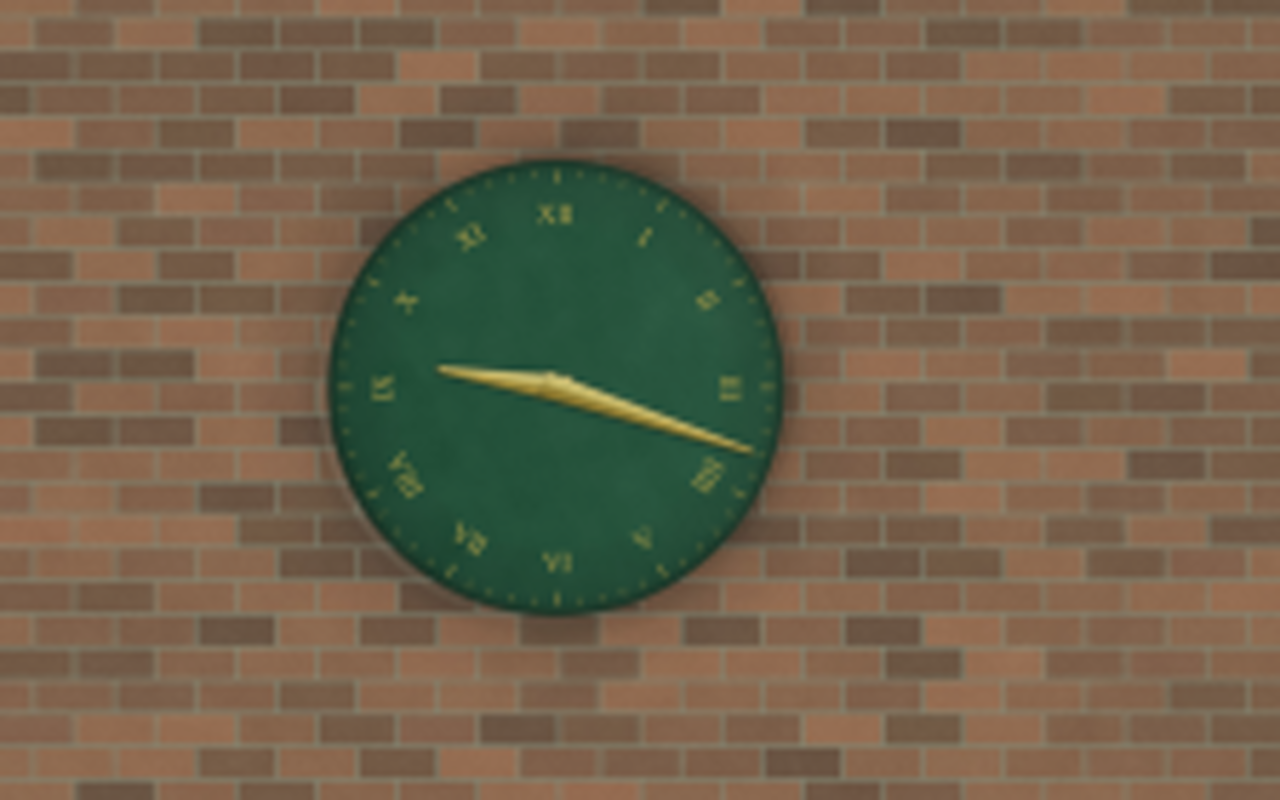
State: 9h18
